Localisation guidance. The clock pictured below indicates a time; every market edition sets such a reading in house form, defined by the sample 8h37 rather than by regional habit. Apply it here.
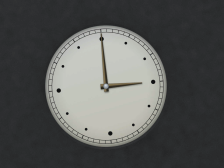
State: 3h00
